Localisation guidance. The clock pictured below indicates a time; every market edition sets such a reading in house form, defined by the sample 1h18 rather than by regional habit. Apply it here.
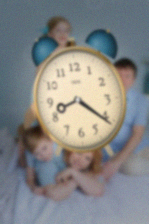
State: 8h21
